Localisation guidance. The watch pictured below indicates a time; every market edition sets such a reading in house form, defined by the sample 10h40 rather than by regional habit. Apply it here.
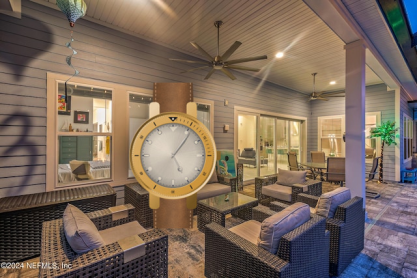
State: 5h06
